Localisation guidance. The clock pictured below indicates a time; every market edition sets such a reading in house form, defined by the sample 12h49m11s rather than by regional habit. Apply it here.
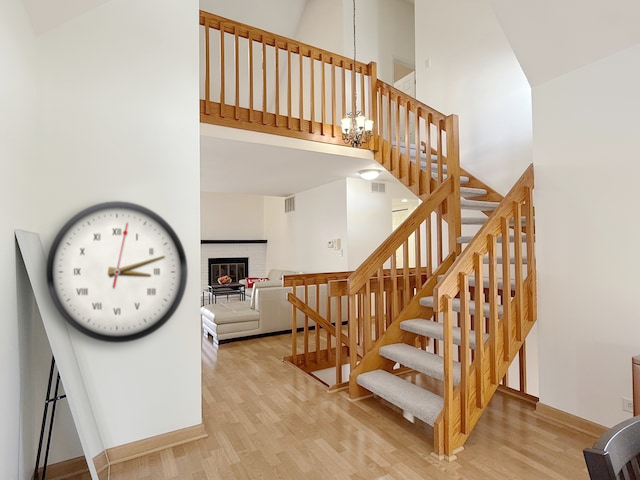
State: 3h12m02s
